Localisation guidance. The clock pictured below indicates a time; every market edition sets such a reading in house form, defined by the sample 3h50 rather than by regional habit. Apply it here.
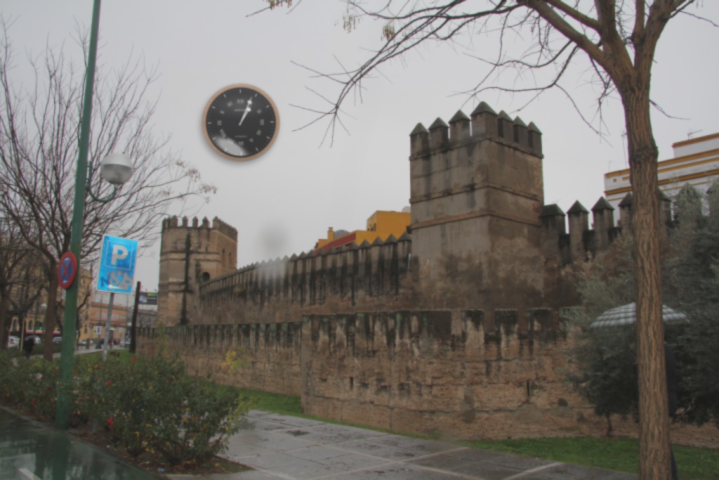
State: 1h04
